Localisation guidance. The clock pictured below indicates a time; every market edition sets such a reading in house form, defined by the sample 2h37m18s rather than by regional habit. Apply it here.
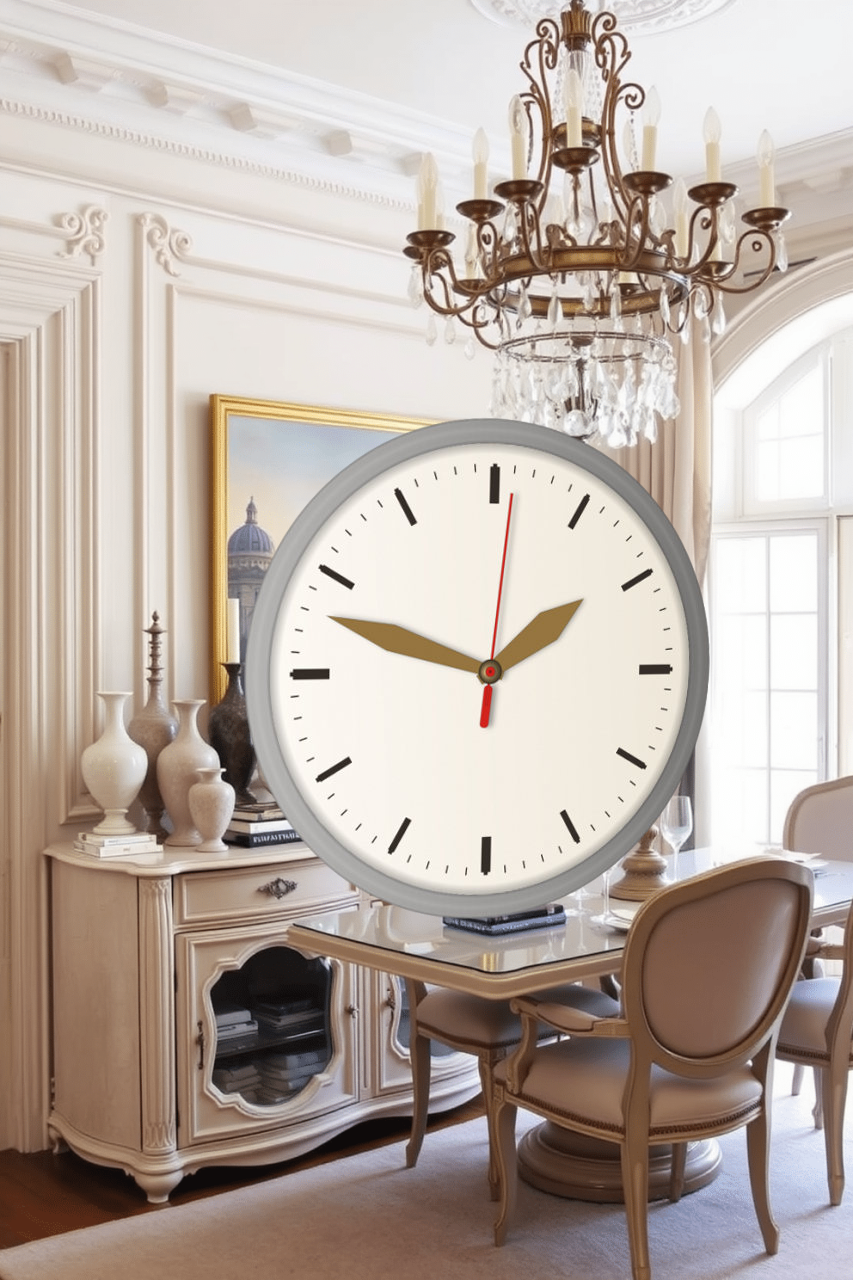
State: 1h48m01s
